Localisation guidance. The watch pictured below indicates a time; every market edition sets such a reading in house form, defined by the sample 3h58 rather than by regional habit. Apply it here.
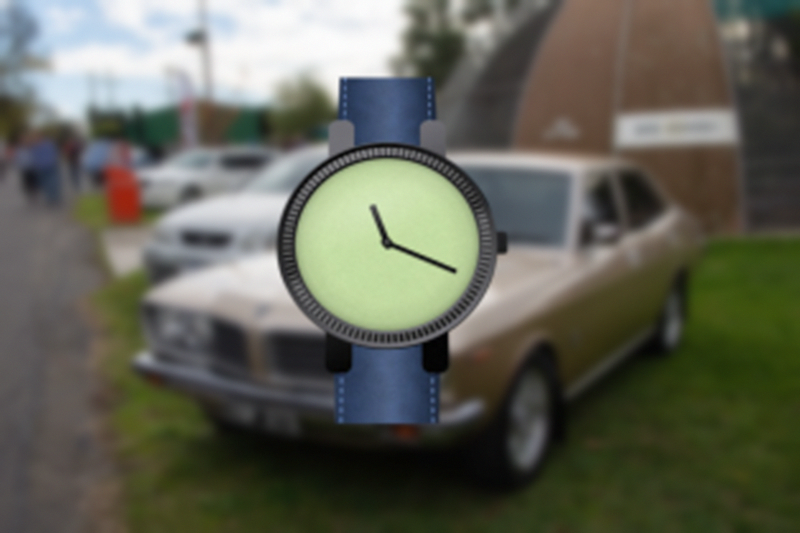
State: 11h19
